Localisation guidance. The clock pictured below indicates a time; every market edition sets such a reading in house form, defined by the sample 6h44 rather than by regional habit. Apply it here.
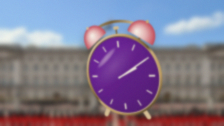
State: 2h10
